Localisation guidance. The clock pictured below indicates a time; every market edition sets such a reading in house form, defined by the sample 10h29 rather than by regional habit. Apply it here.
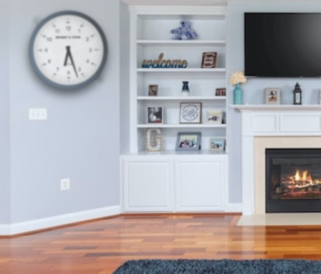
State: 6h27
